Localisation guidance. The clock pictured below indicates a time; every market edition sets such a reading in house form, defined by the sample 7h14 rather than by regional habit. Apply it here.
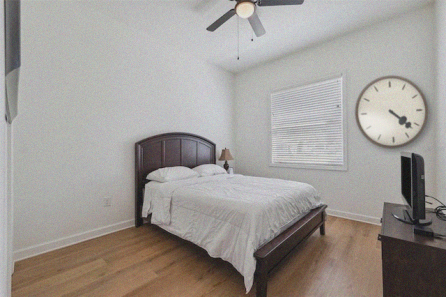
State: 4h22
